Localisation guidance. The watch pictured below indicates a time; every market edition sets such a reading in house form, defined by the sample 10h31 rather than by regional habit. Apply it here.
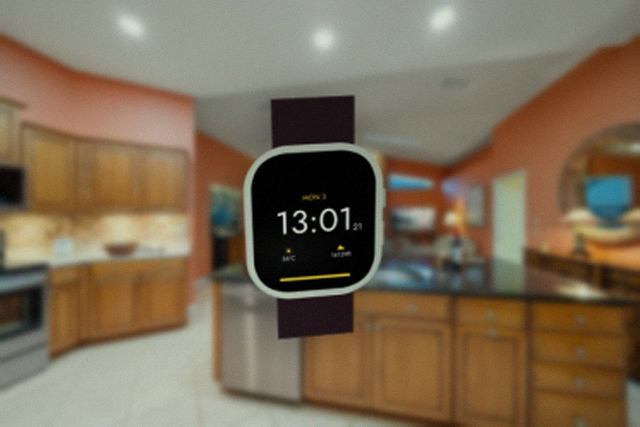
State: 13h01
